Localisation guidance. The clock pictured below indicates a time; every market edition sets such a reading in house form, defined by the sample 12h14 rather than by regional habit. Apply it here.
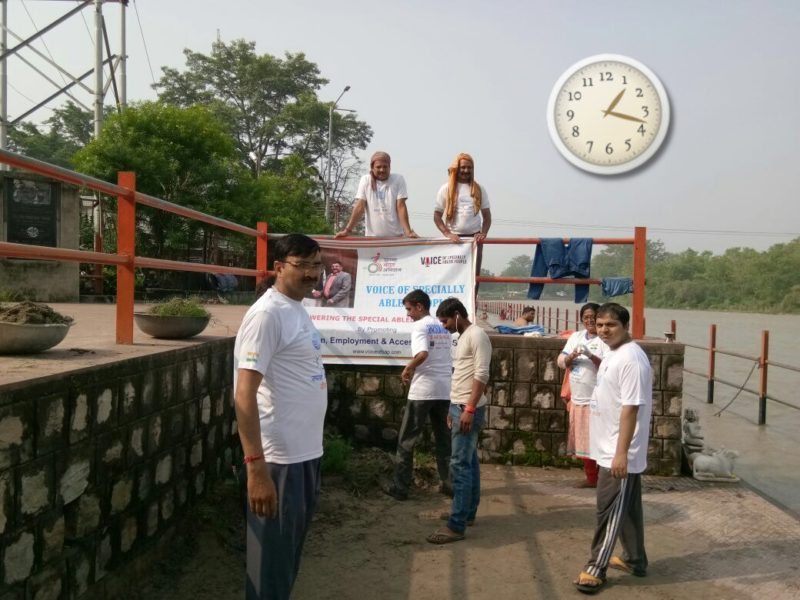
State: 1h18
